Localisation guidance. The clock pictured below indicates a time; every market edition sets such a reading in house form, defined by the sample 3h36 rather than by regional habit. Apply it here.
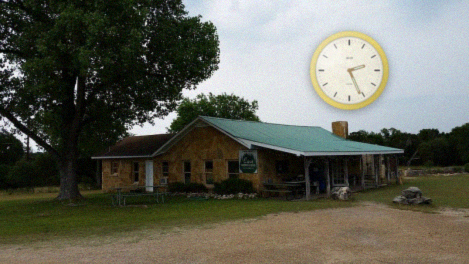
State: 2h26
